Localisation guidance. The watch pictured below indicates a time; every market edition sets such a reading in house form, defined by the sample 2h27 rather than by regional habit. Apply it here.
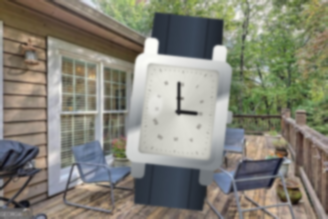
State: 2h59
